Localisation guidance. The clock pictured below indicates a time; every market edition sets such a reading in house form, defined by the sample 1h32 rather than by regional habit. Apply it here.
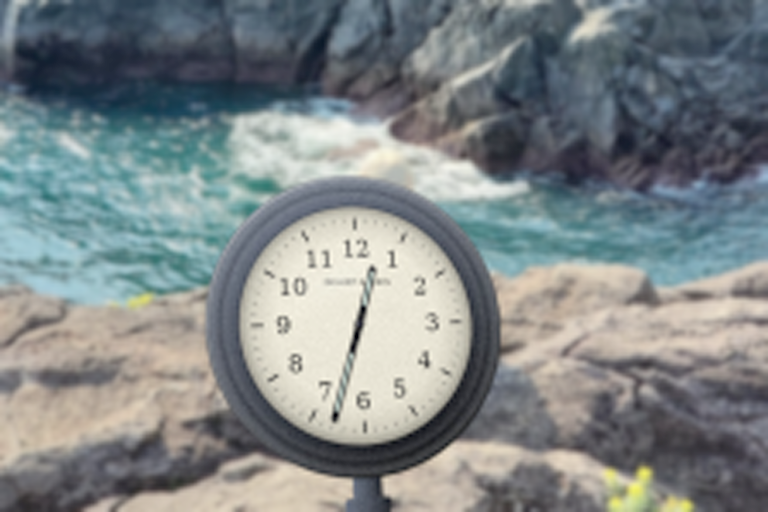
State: 12h33
